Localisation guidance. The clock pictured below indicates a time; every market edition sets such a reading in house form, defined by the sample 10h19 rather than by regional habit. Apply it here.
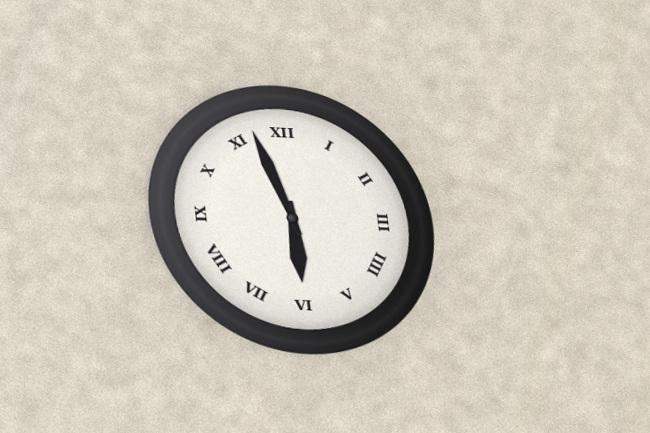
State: 5h57
